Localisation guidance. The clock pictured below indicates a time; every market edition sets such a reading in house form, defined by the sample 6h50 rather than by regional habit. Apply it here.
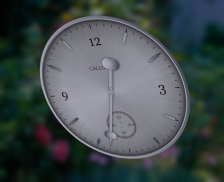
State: 12h33
